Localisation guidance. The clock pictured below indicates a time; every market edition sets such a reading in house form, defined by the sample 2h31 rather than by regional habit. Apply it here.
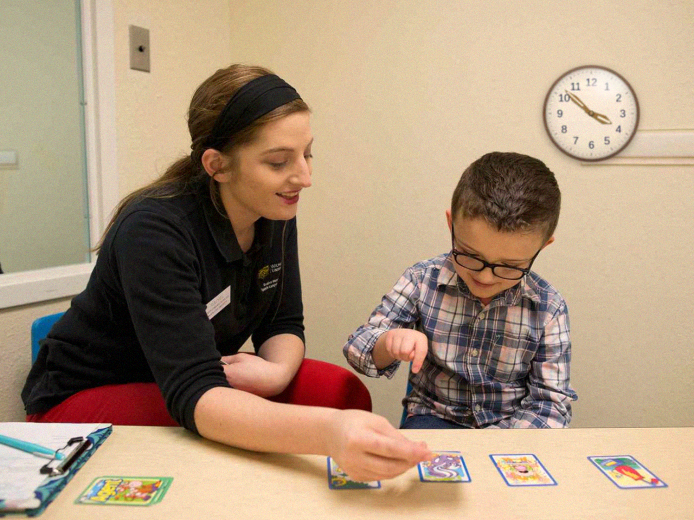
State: 3h52
